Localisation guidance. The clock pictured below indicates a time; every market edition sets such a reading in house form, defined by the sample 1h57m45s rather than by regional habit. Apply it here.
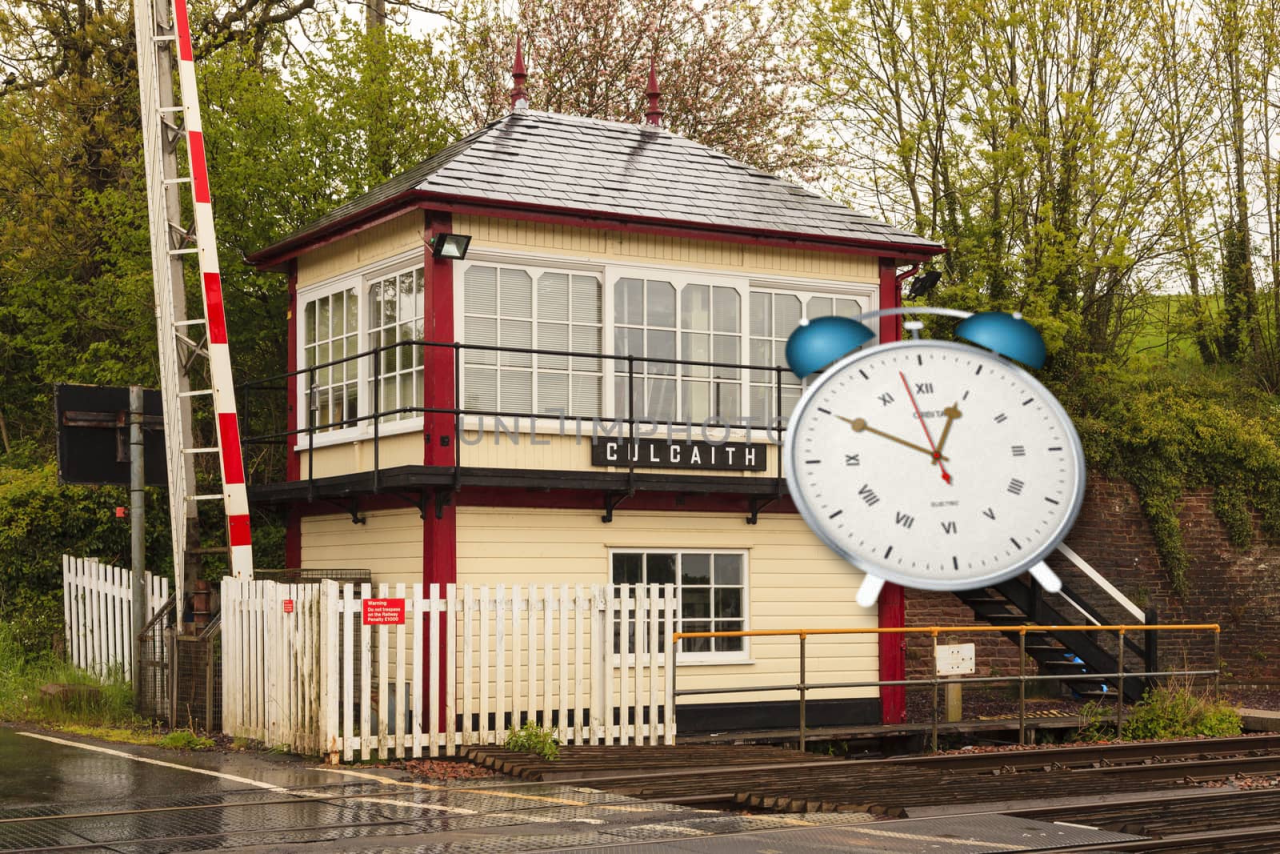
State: 12h49m58s
